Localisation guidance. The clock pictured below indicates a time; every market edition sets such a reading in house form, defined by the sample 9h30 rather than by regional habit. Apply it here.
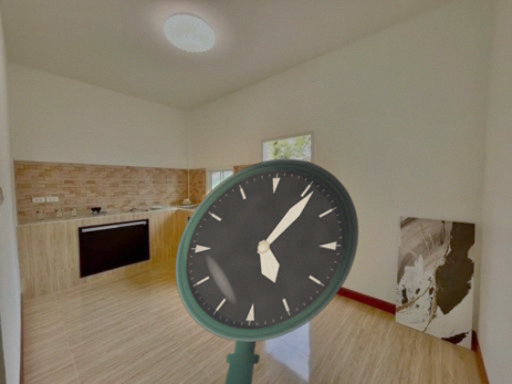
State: 5h06
